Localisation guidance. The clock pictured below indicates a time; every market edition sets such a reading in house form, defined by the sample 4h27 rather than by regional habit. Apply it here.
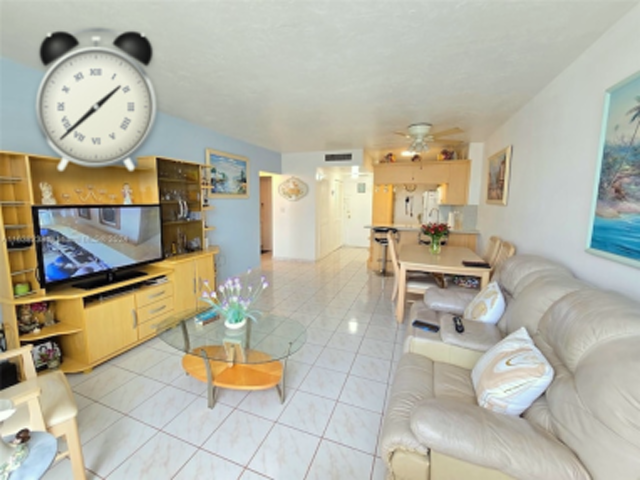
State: 1h38
